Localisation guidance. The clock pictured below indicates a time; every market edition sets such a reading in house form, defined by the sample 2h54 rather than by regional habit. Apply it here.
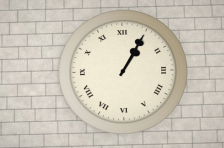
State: 1h05
